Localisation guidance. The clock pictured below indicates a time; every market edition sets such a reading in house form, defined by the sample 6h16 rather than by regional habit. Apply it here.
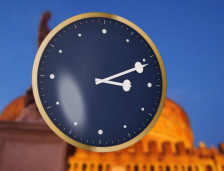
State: 3h11
